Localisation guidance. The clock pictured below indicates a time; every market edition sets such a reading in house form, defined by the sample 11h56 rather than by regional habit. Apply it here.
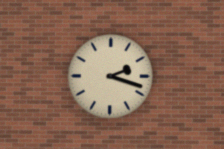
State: 2h18
